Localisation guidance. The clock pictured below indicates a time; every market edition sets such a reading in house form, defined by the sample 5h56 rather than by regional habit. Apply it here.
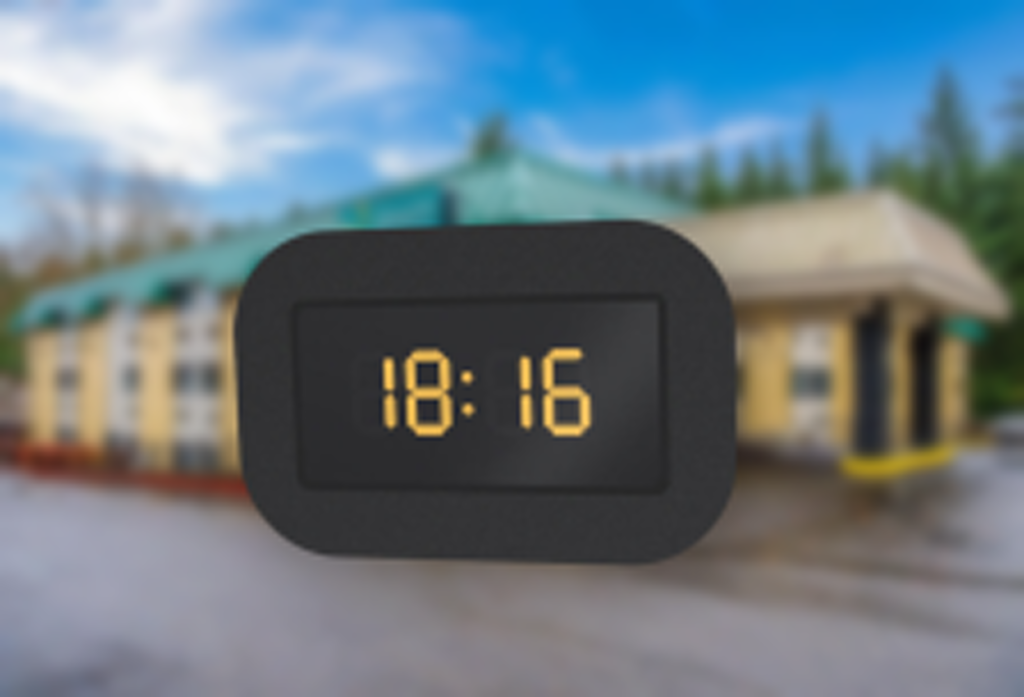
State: 18h16
